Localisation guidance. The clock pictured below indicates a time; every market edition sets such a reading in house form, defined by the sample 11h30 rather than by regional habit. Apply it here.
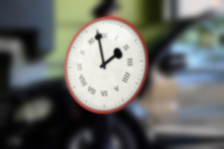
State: 1h58
